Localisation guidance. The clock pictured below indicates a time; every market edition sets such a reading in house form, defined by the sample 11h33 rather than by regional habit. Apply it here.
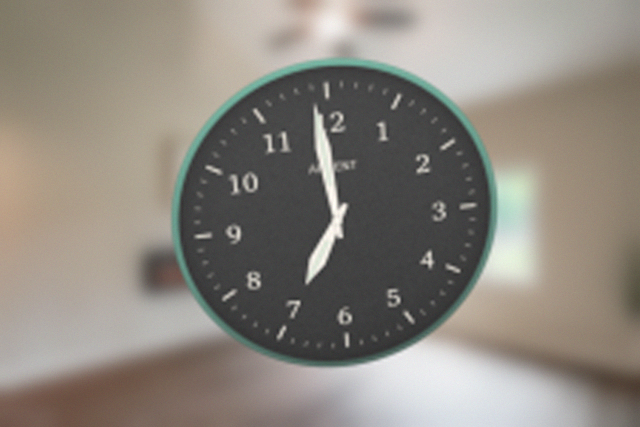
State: 6h59
